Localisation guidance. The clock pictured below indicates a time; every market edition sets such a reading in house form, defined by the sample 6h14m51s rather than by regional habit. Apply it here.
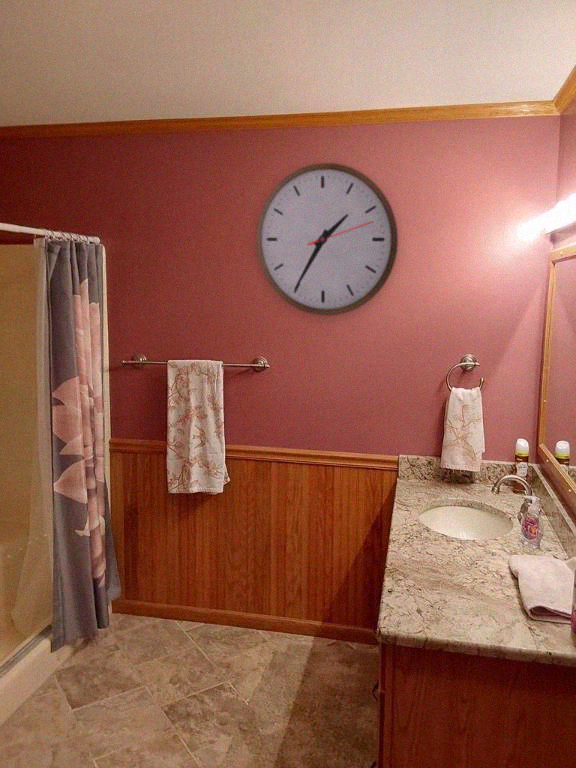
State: 1h35m12s
